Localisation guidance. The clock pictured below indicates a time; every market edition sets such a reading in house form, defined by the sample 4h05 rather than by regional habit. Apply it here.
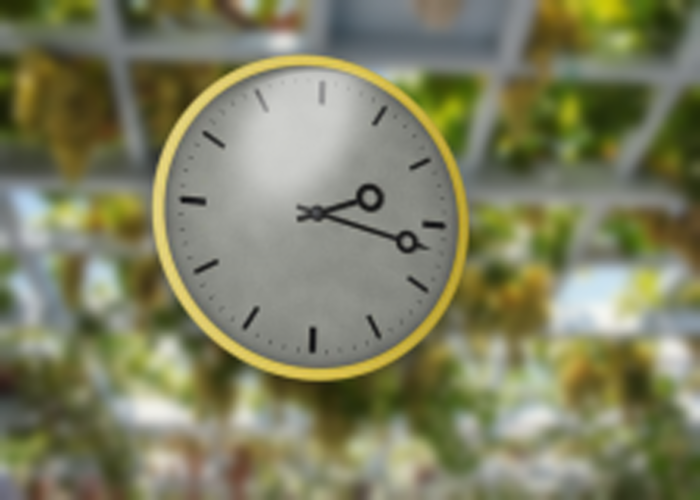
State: 2h17
